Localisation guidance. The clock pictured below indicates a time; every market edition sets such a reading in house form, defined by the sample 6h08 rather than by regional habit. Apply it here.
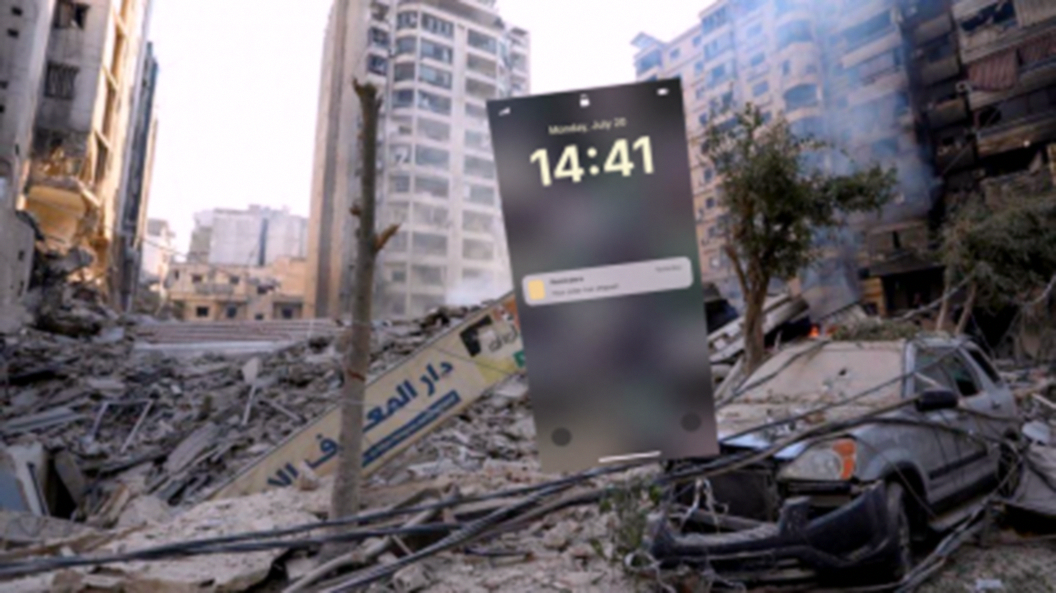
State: 14h41
